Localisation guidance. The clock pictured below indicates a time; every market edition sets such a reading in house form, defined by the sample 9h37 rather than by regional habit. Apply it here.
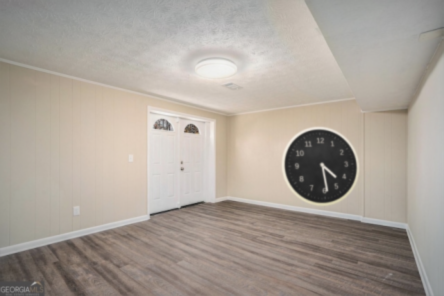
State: 4h29
